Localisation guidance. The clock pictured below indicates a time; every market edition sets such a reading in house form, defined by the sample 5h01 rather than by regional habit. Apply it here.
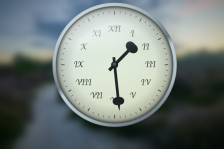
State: 1h29
